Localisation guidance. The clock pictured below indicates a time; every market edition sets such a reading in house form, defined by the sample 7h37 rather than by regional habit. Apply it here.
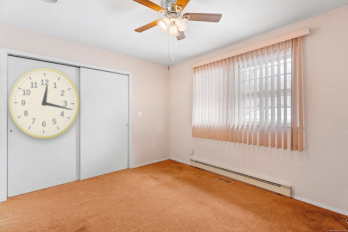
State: 12h17
